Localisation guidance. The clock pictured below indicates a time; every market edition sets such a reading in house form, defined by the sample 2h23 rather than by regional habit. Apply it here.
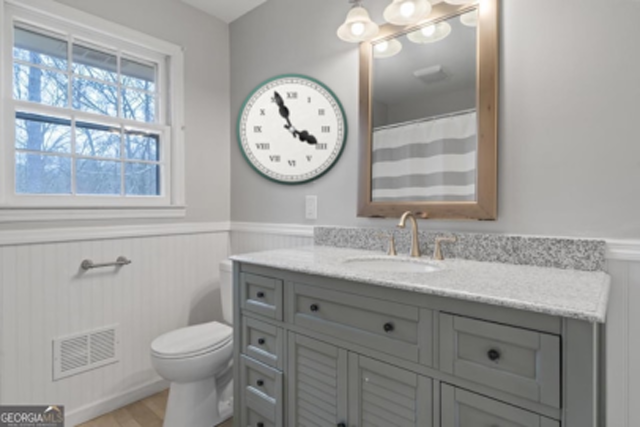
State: 3h56
